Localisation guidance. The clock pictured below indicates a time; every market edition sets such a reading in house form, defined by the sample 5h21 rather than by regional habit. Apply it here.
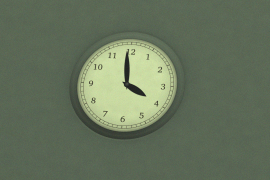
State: 3h59
